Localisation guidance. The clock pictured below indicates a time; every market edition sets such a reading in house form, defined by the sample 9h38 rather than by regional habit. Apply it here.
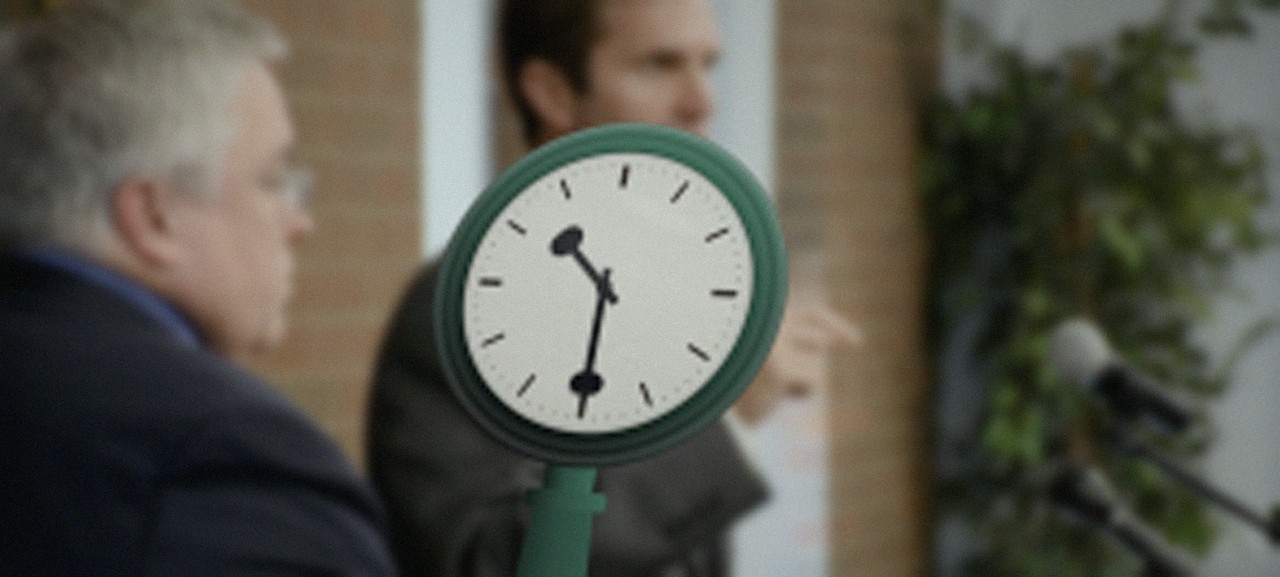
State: 10h30
